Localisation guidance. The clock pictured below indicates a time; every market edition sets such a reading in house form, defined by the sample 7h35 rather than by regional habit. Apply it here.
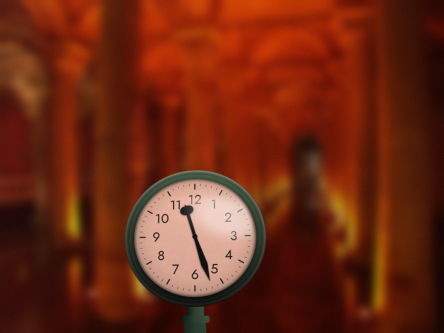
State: 11h27
